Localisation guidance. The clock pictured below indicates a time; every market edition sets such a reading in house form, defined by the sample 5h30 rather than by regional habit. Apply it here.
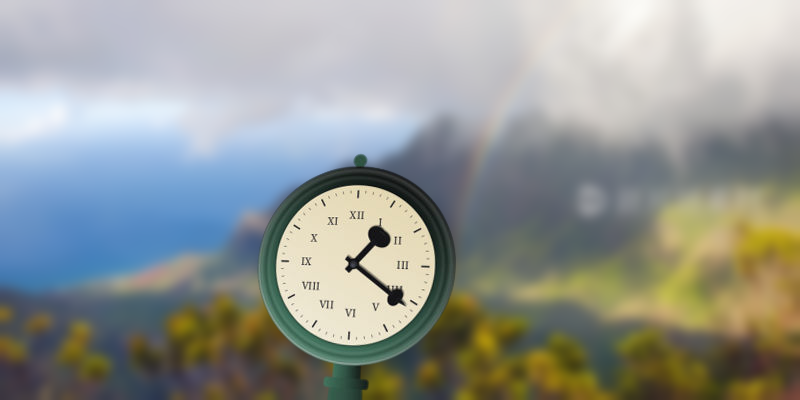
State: 1h21
